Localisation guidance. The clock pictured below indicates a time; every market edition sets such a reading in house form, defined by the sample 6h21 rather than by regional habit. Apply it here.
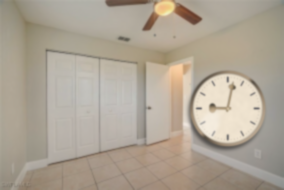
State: 9h02
